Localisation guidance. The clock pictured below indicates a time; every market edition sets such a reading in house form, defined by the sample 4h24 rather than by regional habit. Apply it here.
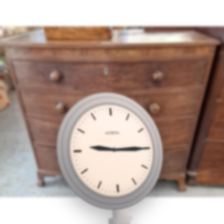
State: 9h15
